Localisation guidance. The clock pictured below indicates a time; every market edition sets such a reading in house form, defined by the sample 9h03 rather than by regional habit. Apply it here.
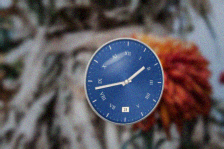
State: 1h43
